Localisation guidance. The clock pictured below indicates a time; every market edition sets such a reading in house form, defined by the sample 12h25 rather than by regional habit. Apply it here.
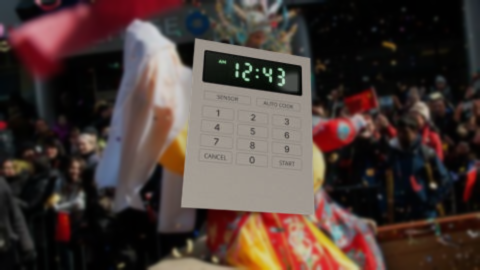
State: 12h43
